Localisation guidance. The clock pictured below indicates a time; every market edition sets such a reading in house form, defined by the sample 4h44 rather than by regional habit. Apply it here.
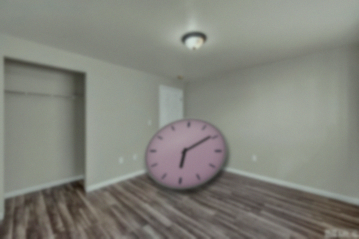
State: 6h09
